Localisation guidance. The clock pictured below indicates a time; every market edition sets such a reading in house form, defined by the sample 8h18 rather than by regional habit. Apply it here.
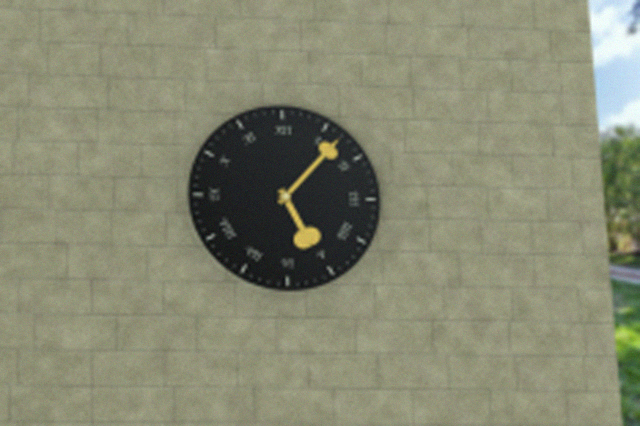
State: 5h07
